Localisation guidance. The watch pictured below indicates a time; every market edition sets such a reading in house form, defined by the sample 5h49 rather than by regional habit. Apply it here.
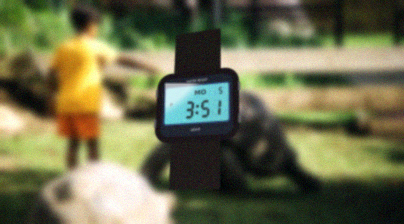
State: 3h51
